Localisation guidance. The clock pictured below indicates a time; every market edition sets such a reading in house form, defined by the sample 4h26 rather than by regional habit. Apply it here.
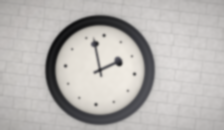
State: 1h57
